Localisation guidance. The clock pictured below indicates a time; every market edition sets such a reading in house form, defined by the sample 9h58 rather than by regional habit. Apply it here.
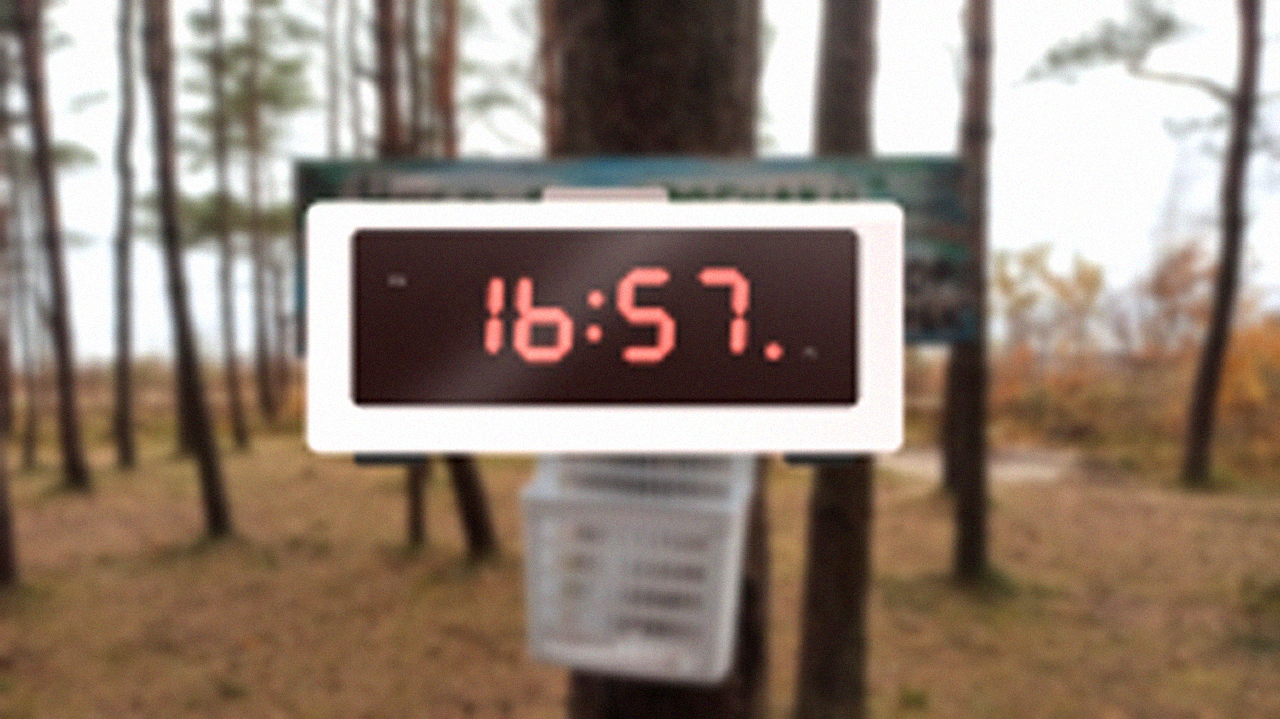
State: 16h57
